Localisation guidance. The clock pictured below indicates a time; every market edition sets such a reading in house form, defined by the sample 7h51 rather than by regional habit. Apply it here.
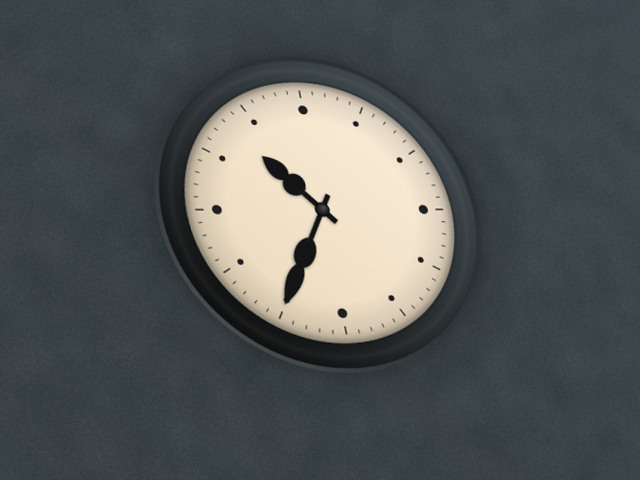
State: 10h35
